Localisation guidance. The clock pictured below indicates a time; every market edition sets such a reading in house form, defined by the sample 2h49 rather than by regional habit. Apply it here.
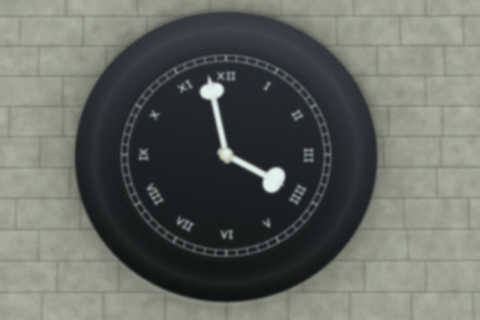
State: 3h58
